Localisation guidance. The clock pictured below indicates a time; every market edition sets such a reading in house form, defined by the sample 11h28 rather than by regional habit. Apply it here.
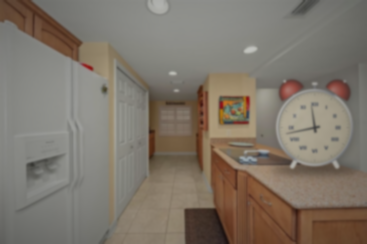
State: 11h43
